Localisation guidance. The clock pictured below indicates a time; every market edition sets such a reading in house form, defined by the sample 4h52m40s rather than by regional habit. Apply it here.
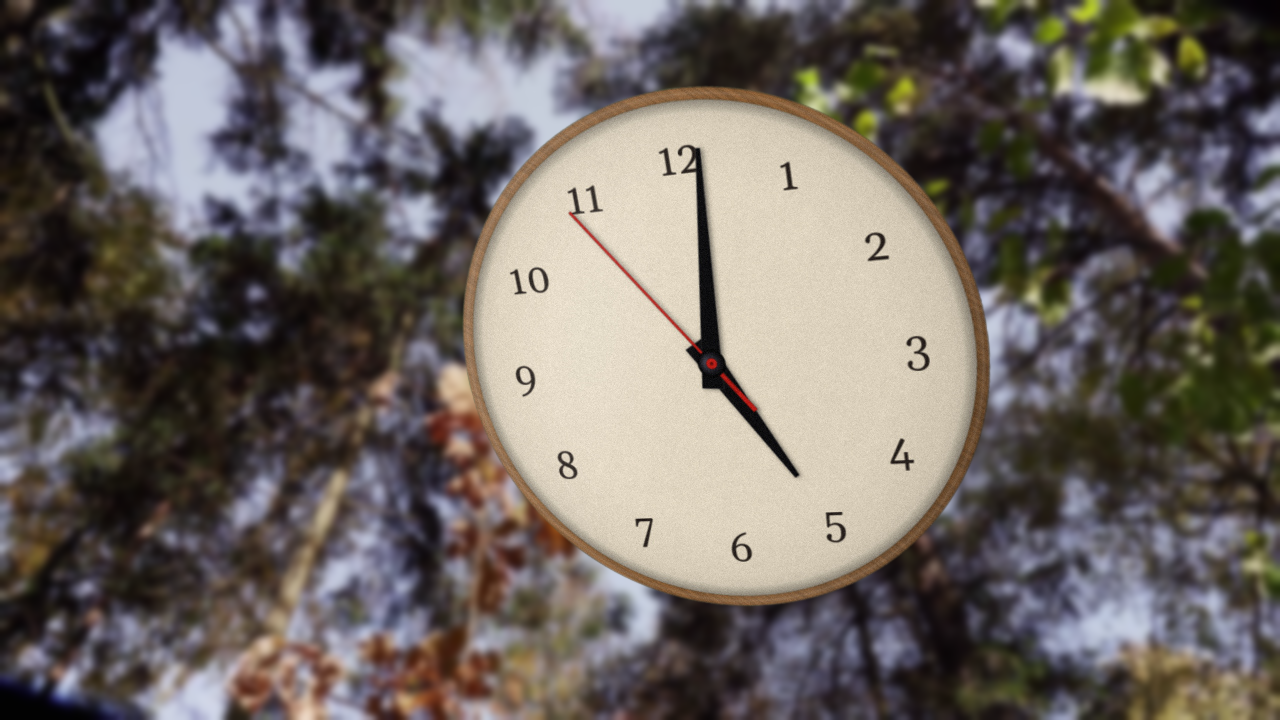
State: 5h00m54s
